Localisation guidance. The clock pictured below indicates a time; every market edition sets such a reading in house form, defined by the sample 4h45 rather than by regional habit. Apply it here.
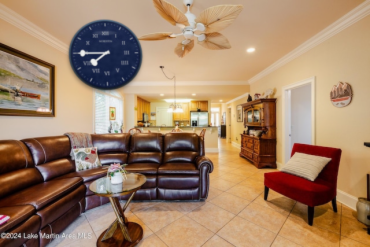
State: 7h45
